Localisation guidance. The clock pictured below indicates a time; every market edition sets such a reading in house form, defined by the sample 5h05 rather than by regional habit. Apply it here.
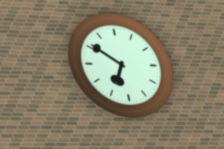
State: 6h51
